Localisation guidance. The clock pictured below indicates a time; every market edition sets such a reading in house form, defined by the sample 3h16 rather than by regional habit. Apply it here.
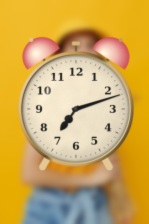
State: 7h12
